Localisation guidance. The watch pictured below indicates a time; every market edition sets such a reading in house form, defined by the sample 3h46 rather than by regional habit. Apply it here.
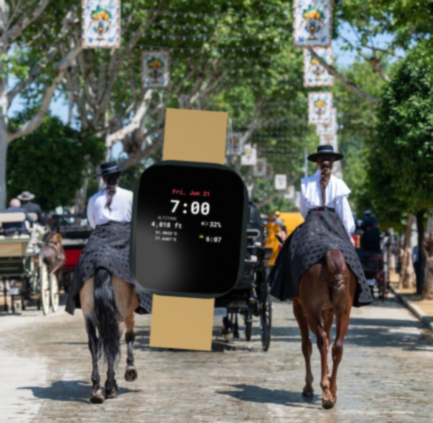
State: 7h00
